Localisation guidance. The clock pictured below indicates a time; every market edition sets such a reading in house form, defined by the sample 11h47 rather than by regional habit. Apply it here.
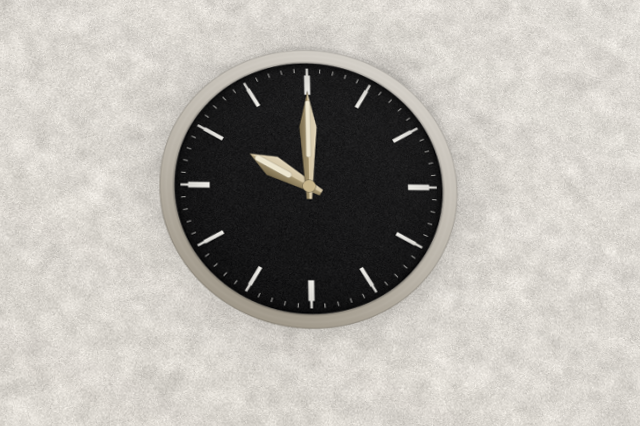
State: 10h00
